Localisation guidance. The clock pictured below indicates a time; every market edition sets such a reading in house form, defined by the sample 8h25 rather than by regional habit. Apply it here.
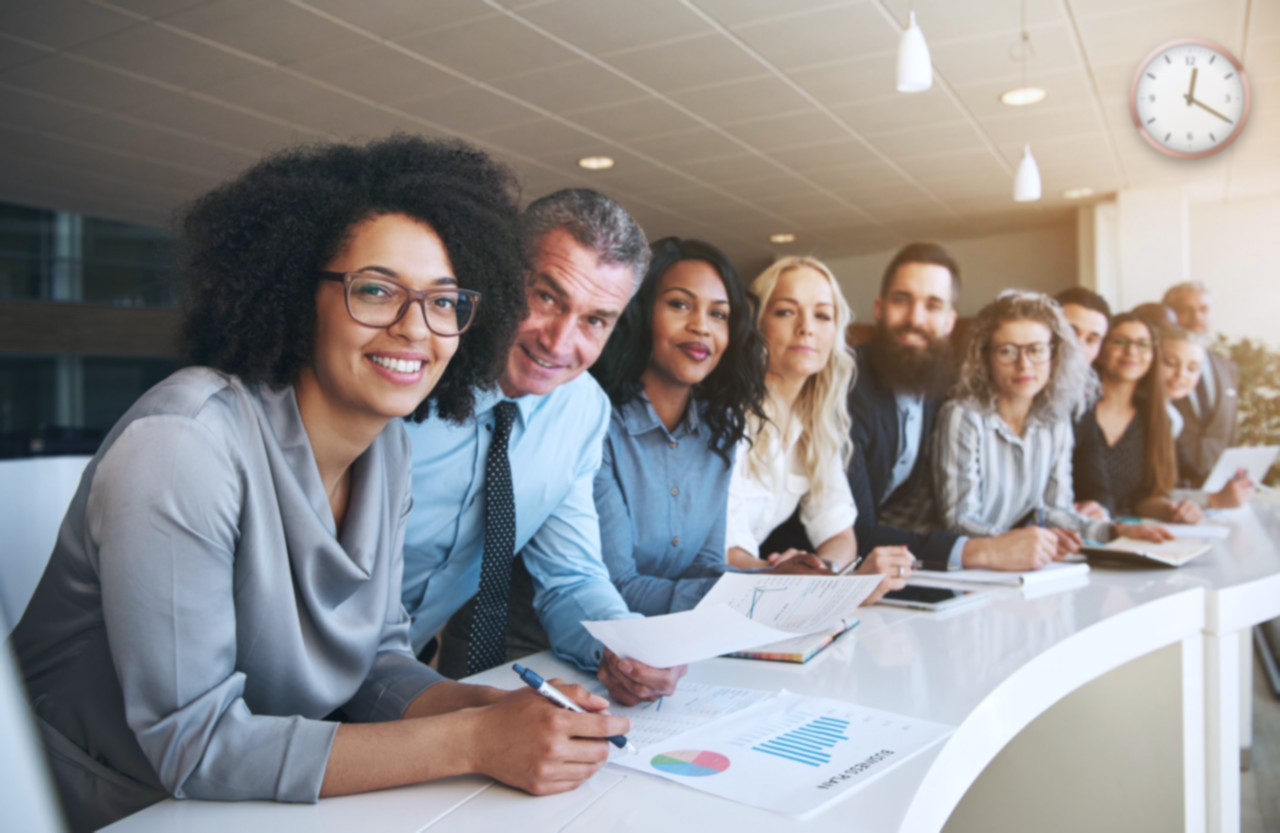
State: 12h20
